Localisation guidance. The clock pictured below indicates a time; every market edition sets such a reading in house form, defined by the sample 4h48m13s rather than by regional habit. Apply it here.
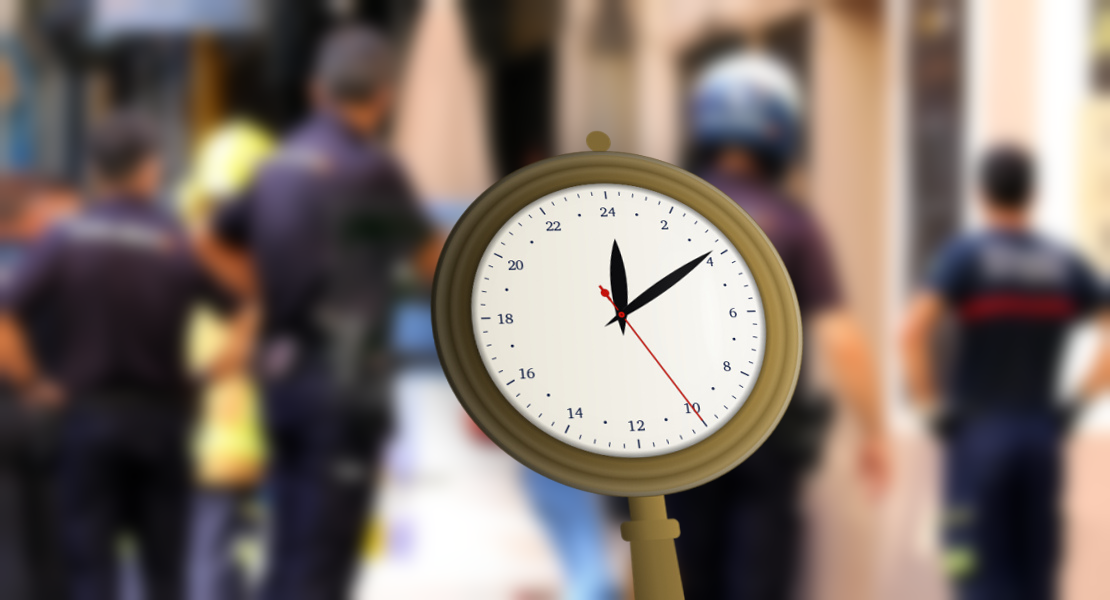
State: 0h09m25s
